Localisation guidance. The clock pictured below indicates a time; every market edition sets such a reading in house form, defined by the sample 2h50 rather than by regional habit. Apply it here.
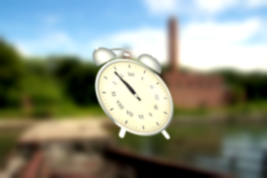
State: 10h54
